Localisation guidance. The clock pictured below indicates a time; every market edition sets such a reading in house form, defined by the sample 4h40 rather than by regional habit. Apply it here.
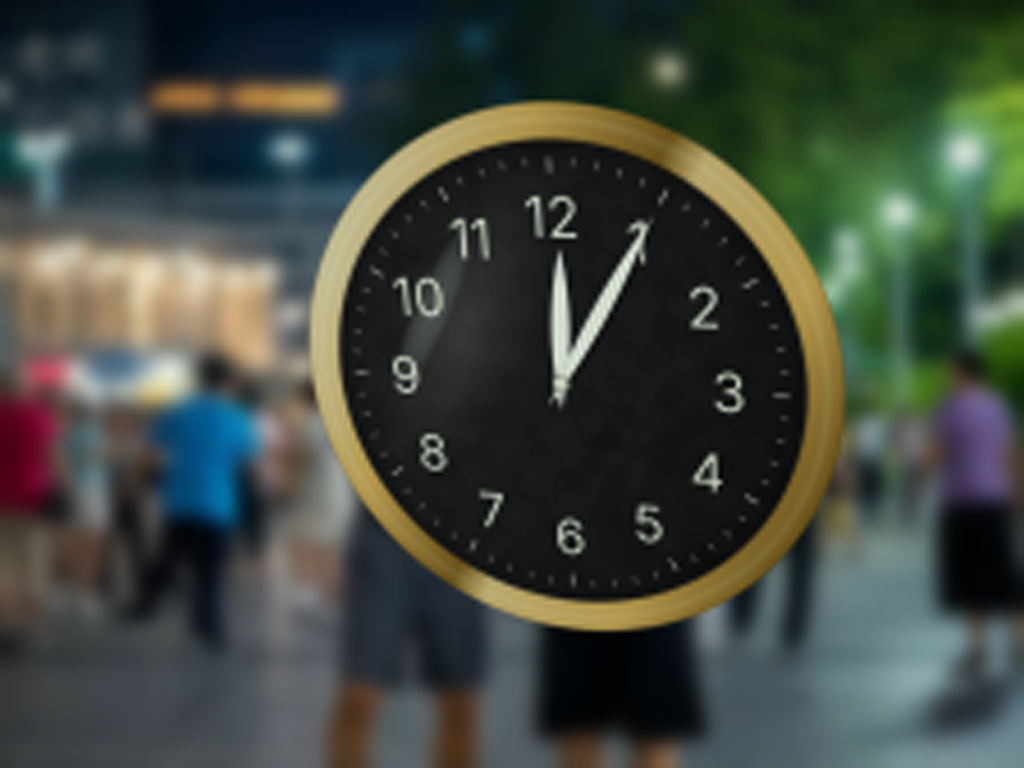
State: 12h05
